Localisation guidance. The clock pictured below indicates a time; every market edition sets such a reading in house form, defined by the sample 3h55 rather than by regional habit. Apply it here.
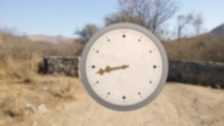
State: 8h43
